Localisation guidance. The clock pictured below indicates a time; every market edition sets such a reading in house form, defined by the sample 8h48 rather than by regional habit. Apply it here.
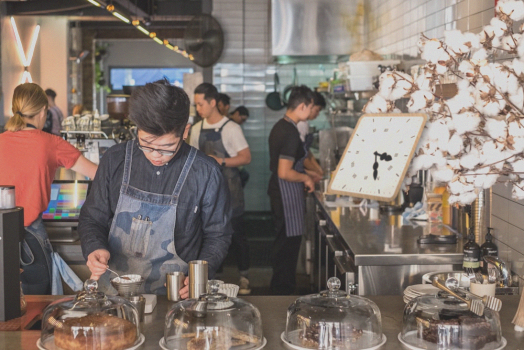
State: 3h26
